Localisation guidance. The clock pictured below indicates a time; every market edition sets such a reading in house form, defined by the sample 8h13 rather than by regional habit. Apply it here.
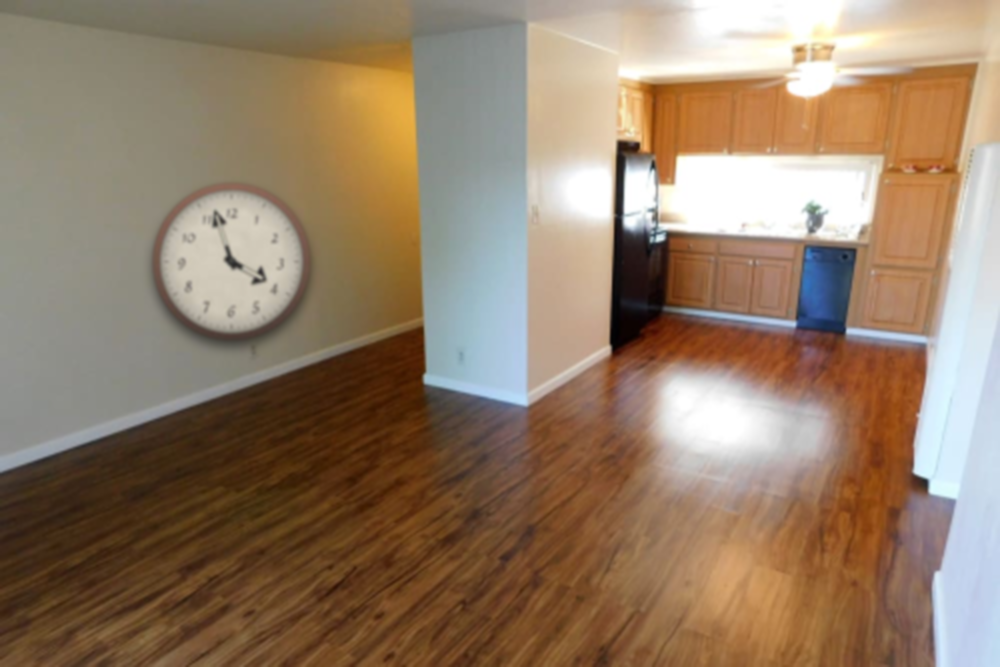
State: 3h57
